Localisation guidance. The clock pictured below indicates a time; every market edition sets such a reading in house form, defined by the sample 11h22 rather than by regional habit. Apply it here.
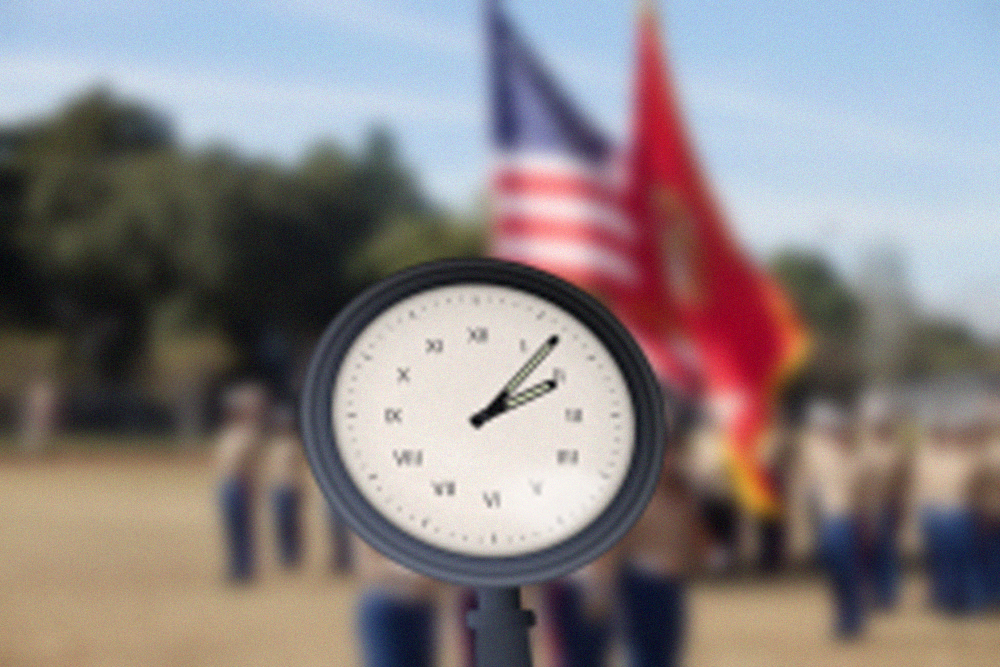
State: 2h07
